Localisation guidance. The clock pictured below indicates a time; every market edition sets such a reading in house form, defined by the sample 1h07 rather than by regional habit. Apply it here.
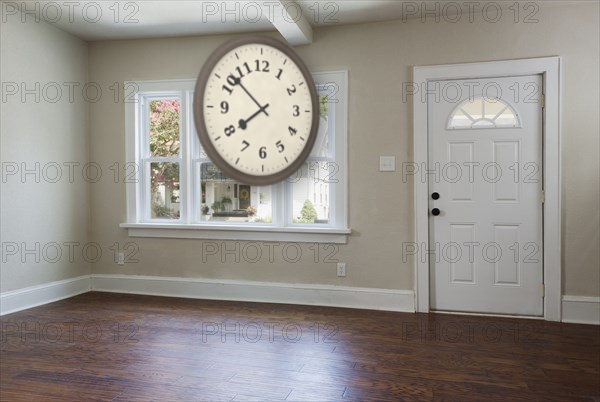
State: 7h52
